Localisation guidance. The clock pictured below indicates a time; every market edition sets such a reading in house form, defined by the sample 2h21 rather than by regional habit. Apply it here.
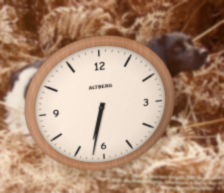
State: 6h32
